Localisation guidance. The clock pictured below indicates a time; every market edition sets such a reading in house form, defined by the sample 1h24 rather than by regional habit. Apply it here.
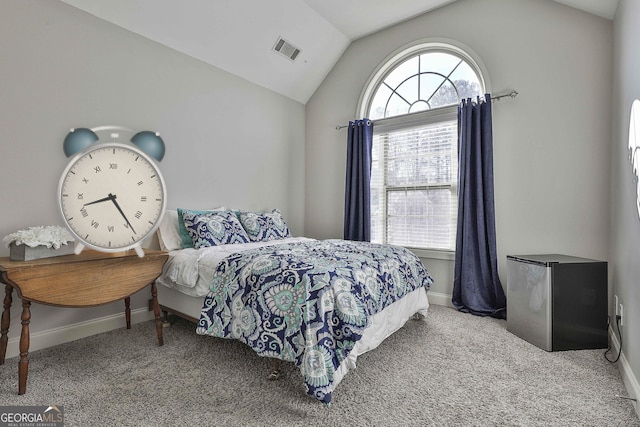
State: 8h24
